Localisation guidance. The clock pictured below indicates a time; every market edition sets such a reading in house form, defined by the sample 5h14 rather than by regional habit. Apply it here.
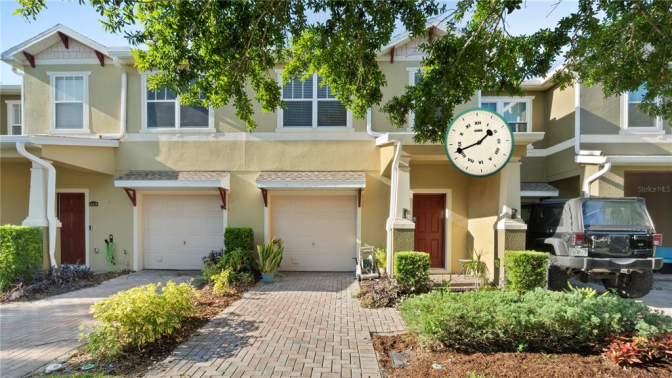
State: 1h42
